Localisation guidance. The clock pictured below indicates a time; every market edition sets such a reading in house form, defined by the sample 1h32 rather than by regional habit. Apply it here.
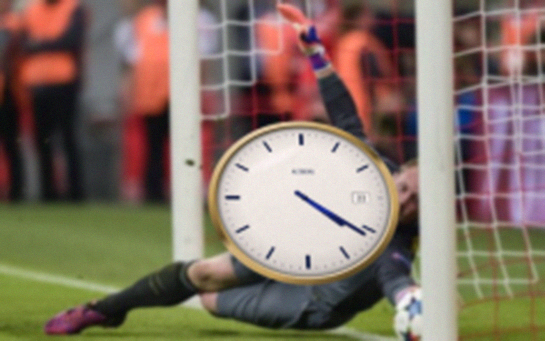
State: 4h21
